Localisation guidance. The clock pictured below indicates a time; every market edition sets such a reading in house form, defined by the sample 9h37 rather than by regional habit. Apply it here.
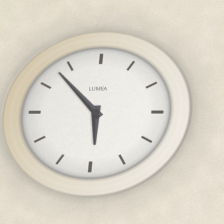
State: 5h53
